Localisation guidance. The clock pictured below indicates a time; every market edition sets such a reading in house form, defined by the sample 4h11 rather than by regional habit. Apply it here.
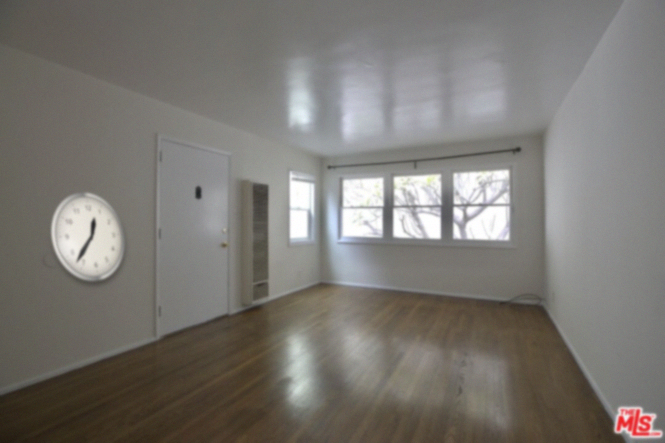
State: 12h37
